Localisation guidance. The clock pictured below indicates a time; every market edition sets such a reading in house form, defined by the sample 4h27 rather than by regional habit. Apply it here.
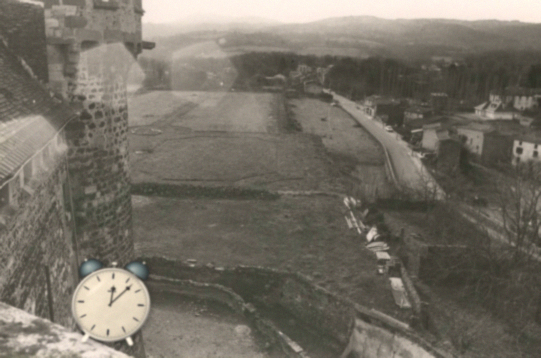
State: 12h07
